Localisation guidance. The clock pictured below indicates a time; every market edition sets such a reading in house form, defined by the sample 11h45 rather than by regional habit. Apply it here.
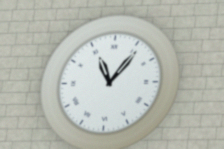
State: 11h06
